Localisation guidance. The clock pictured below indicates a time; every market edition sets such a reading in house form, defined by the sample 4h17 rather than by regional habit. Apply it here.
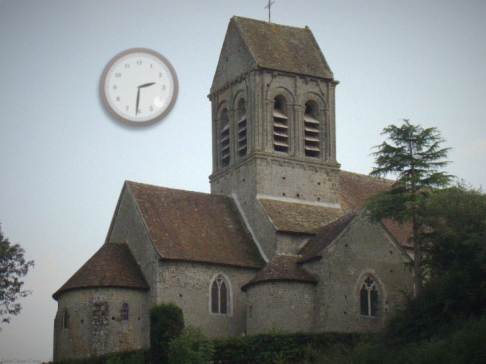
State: 2h31
